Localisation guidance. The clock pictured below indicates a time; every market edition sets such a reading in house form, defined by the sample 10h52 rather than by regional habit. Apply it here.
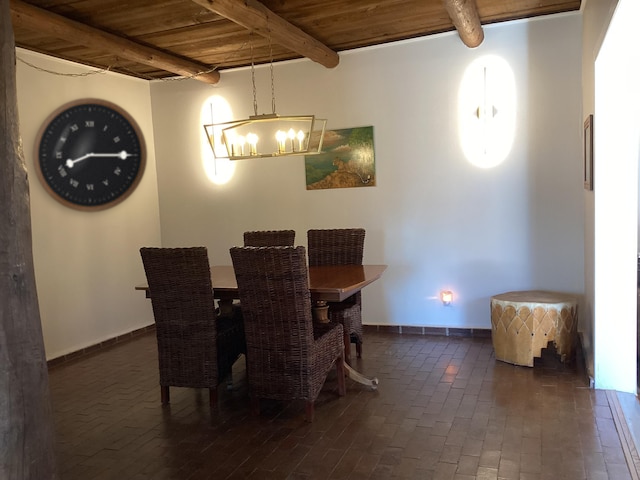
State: 8h15
